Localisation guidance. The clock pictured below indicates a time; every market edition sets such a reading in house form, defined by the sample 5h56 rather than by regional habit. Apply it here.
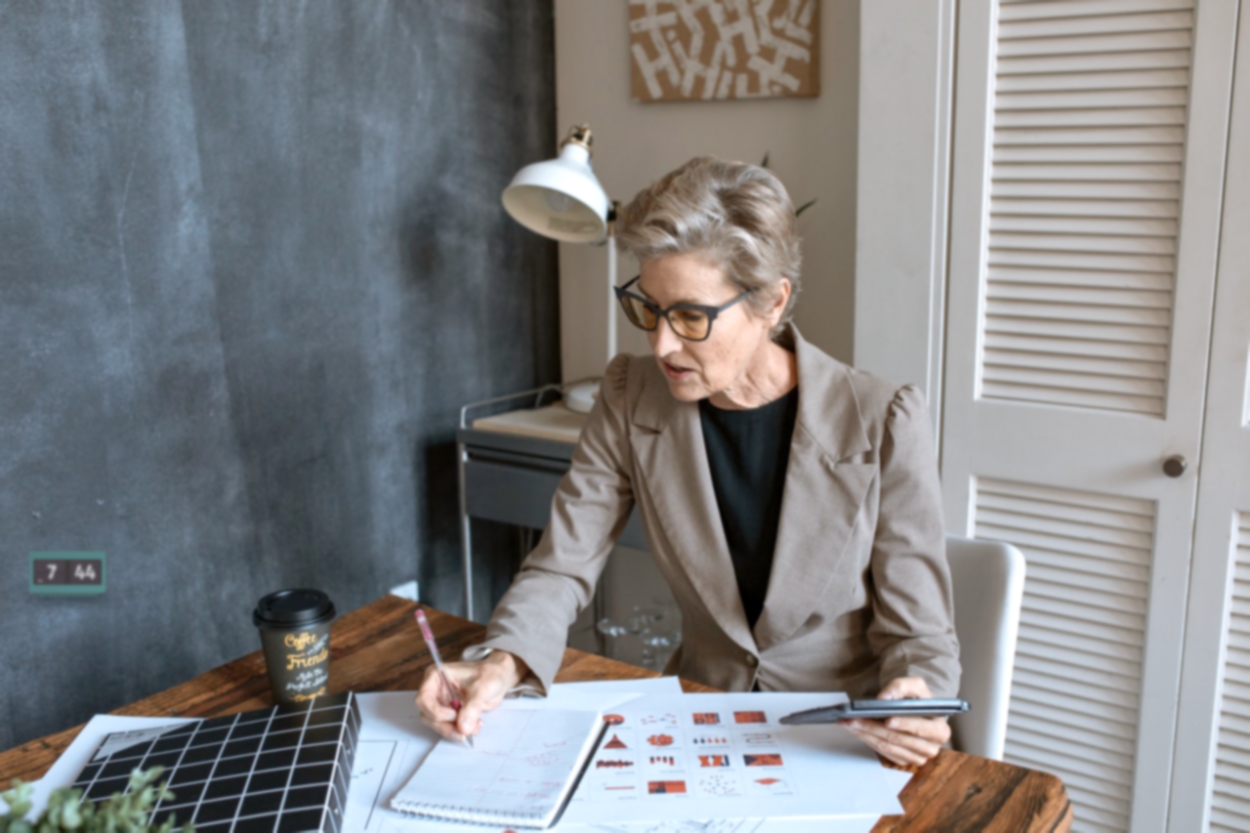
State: 7h44
